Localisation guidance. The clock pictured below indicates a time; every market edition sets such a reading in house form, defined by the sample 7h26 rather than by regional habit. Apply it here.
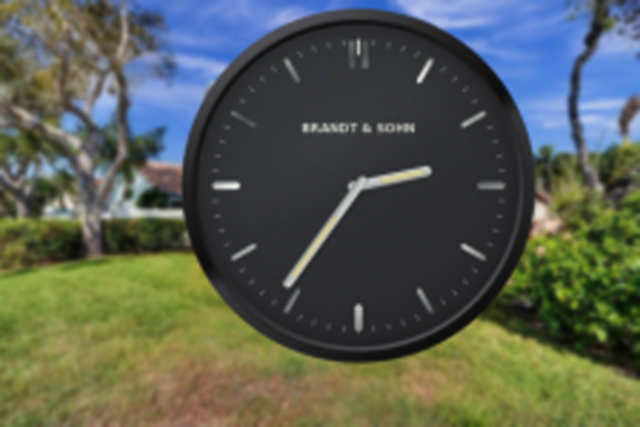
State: 2h36
